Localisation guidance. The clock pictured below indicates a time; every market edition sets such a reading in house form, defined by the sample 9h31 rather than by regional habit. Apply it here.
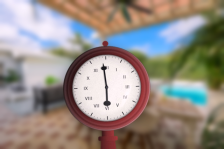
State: 5h59
